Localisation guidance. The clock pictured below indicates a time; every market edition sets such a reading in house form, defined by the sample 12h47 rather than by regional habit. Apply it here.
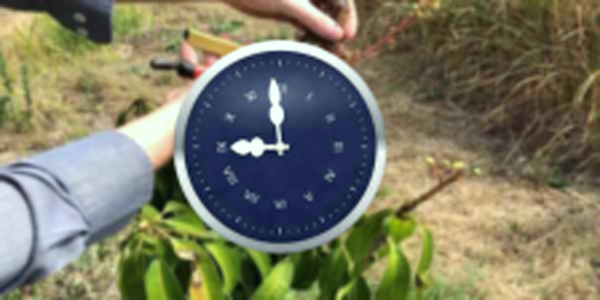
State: 8h59
